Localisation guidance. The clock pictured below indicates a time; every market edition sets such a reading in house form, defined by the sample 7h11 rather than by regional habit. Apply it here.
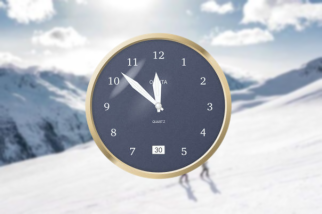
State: 11h52
